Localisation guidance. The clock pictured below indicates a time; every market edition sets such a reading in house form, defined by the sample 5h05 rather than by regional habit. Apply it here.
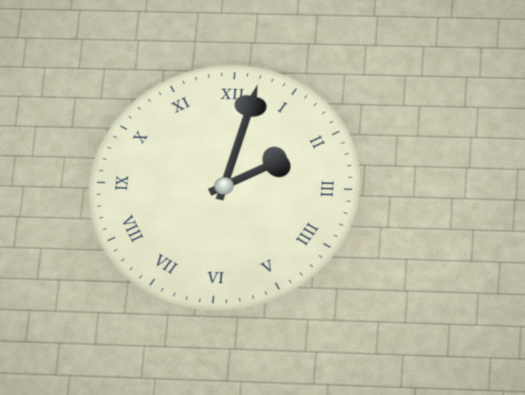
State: 2h02
